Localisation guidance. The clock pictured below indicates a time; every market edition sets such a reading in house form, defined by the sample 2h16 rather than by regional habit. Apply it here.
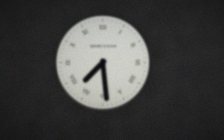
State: 7h29
